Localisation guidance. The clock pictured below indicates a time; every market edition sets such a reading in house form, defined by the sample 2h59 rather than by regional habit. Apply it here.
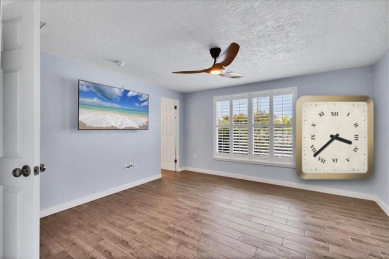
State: 3h38
